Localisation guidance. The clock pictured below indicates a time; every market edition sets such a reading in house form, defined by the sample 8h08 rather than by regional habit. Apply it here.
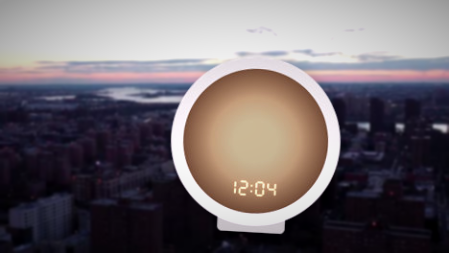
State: 12h04
